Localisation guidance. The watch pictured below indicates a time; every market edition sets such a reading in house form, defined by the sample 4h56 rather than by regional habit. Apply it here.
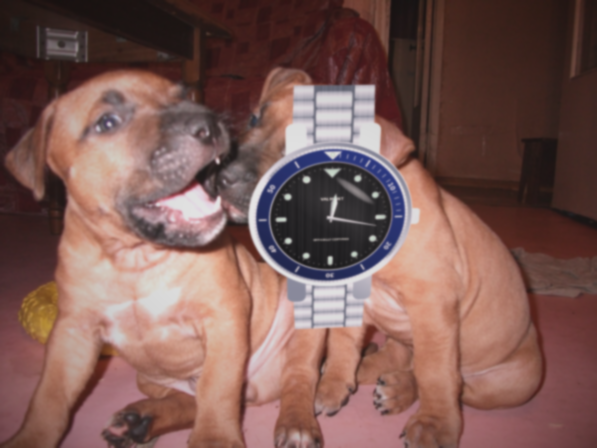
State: 12h17
